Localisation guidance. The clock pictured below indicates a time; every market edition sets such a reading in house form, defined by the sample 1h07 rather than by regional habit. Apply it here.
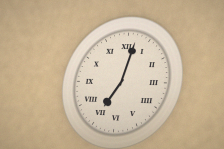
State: 7h02
